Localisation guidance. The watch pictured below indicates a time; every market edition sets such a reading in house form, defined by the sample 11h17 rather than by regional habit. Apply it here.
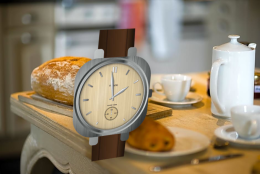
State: 1h59
